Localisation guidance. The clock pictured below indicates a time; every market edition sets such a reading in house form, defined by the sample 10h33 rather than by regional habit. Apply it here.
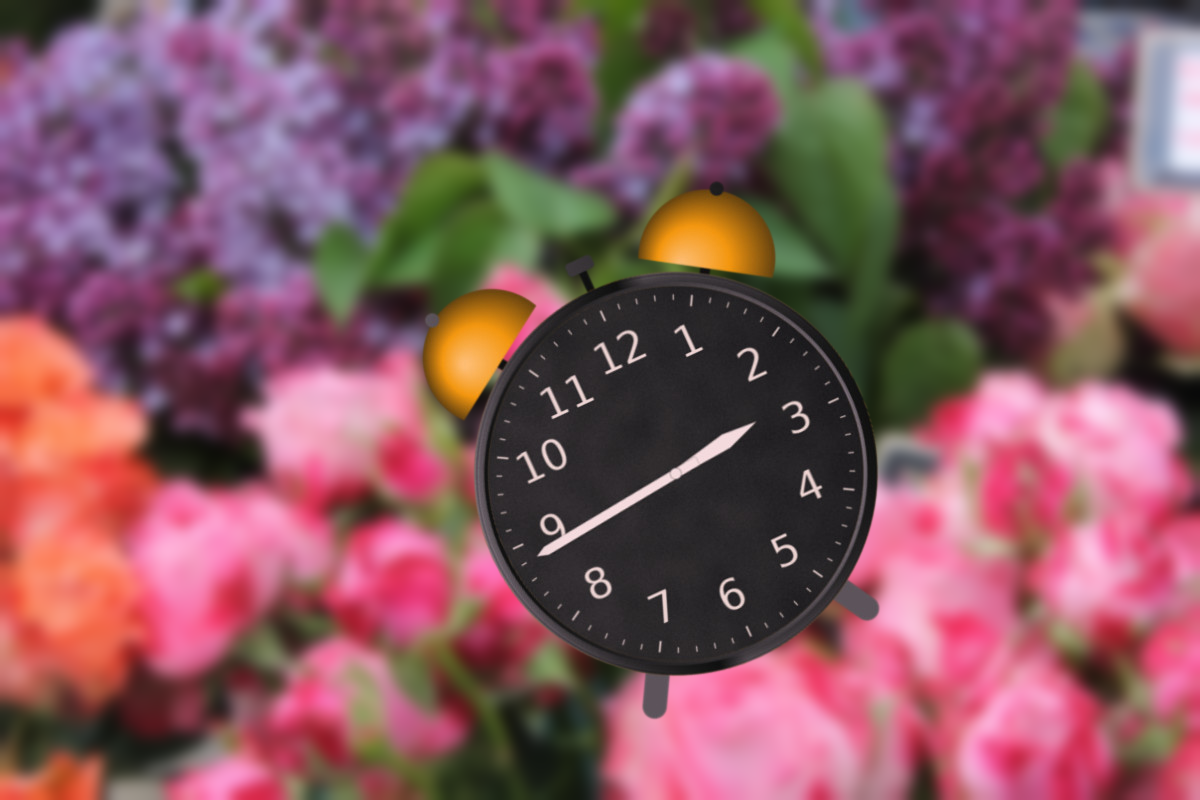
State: 2h44
